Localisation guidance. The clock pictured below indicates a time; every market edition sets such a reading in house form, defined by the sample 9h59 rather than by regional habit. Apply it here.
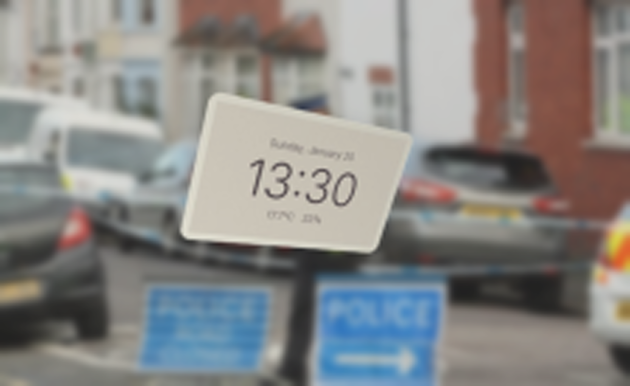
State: 13h30
